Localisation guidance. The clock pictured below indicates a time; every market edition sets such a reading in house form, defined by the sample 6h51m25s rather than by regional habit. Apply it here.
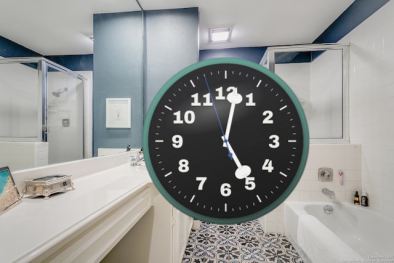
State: 5h01m57s
